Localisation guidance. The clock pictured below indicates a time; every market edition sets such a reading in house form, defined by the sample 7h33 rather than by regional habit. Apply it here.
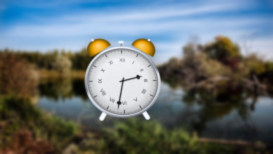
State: 2h32
